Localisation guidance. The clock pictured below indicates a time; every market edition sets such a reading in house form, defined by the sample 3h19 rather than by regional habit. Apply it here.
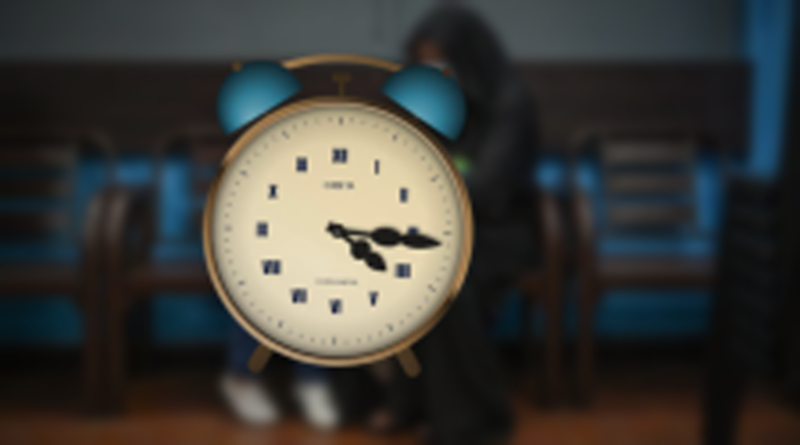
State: 4h16
